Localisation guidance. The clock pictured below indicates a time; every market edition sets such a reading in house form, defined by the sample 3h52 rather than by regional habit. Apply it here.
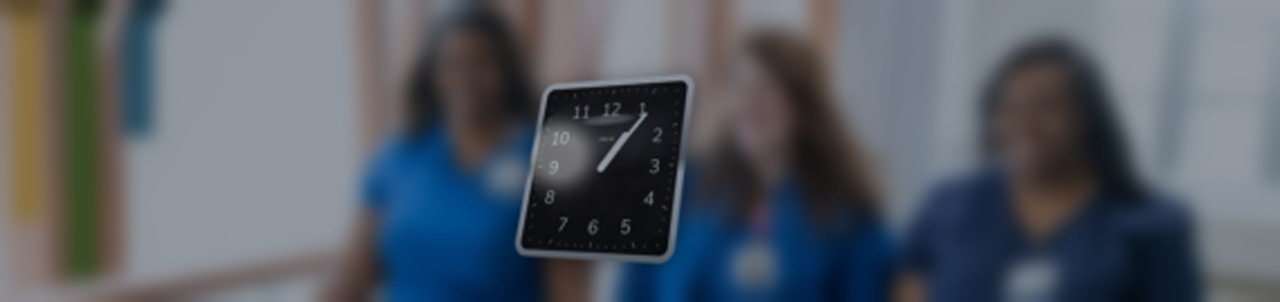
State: 1h06
